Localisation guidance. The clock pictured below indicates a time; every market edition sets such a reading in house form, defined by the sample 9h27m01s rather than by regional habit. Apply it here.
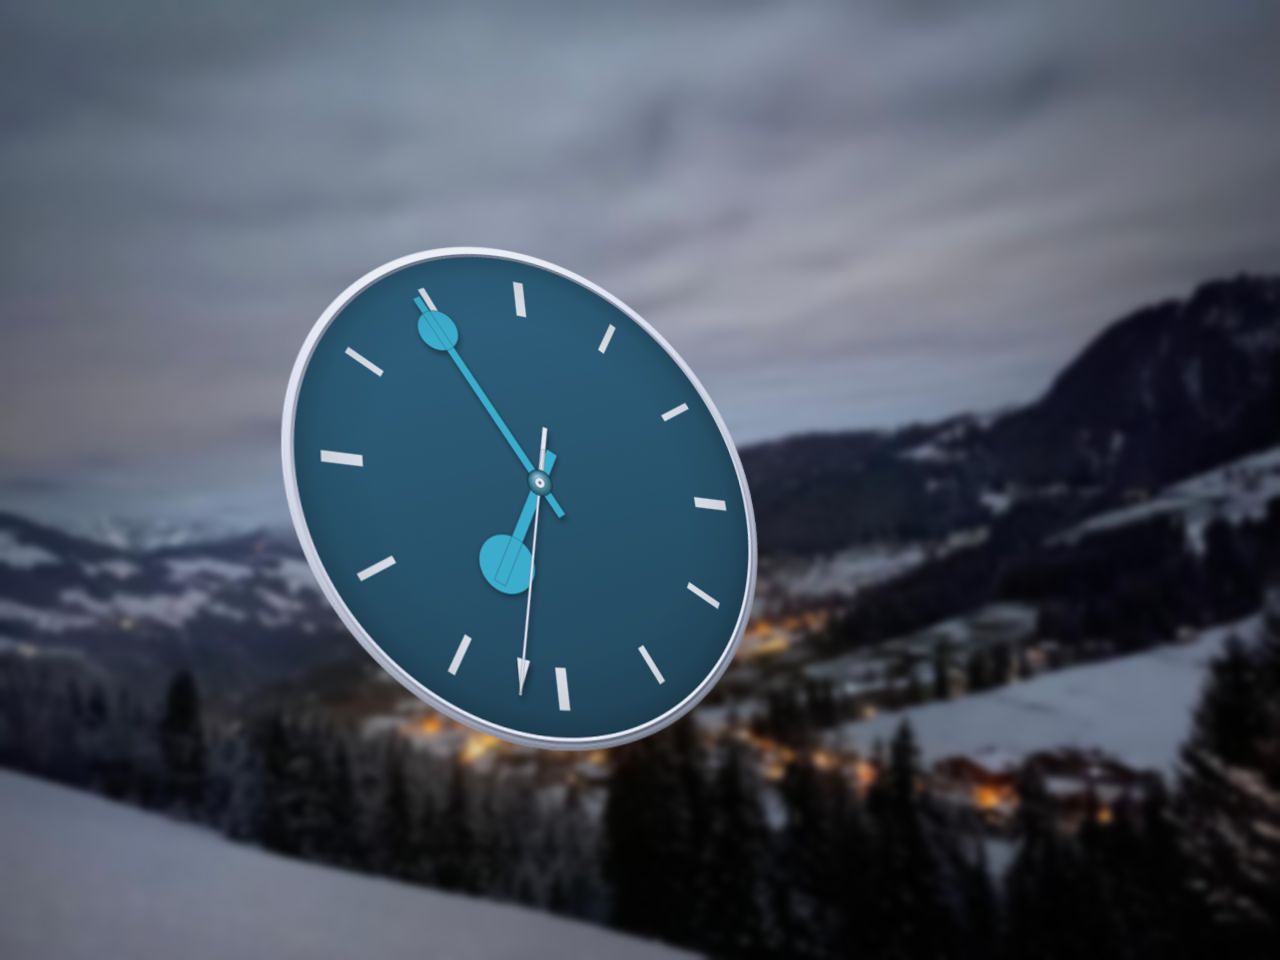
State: 6h54m32s
